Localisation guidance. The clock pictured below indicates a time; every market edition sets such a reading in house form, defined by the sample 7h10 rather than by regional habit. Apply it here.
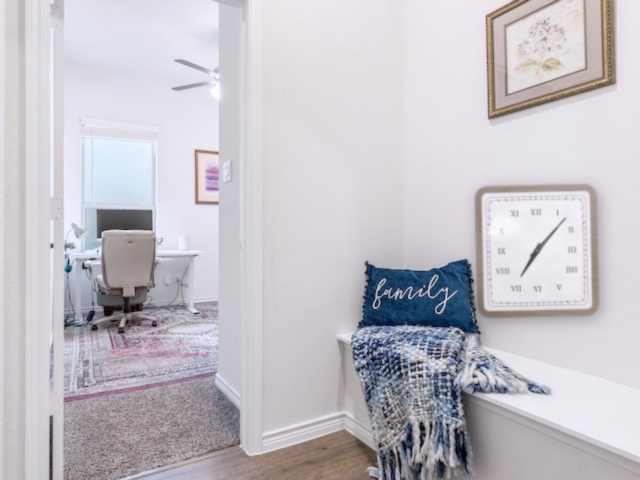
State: 7h07
